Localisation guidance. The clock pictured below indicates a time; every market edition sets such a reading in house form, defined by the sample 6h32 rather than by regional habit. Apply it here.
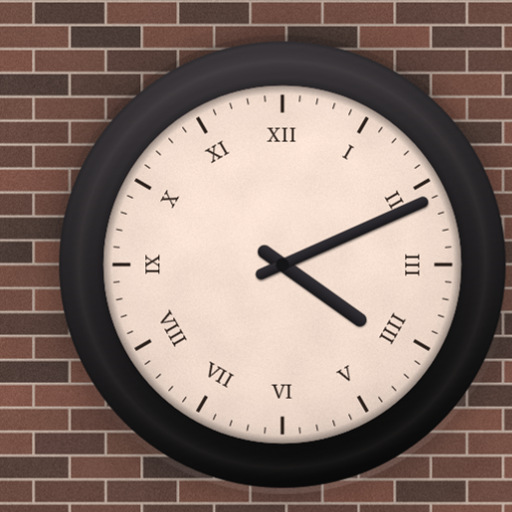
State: 4h11
